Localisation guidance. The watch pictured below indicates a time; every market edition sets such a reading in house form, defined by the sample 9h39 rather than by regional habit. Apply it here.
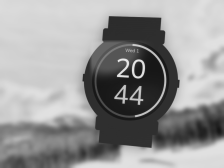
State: 20h44
